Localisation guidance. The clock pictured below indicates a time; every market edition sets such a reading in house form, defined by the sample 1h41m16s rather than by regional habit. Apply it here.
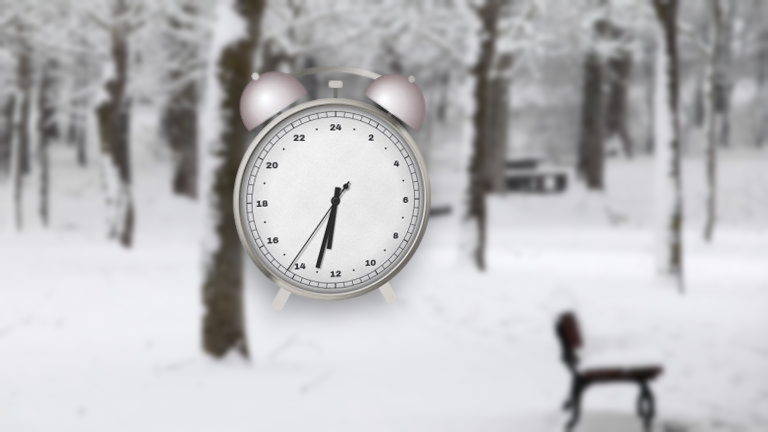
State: 12h32m36s
